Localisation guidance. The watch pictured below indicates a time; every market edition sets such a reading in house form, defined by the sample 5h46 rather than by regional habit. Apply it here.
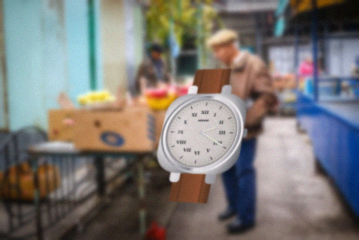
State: 2h20
